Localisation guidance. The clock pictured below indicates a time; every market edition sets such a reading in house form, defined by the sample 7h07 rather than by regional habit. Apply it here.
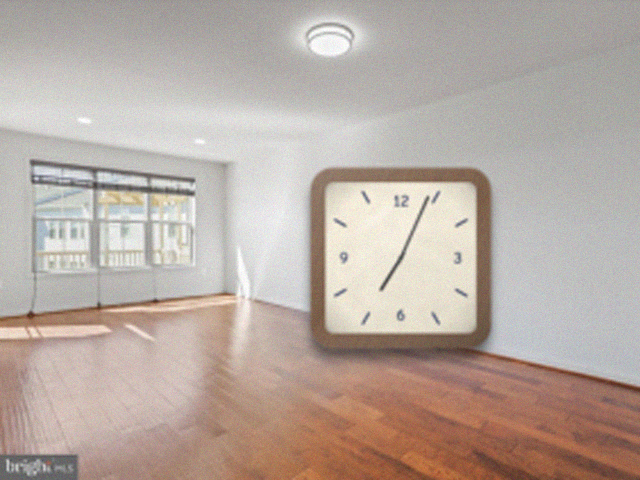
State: 7h04
